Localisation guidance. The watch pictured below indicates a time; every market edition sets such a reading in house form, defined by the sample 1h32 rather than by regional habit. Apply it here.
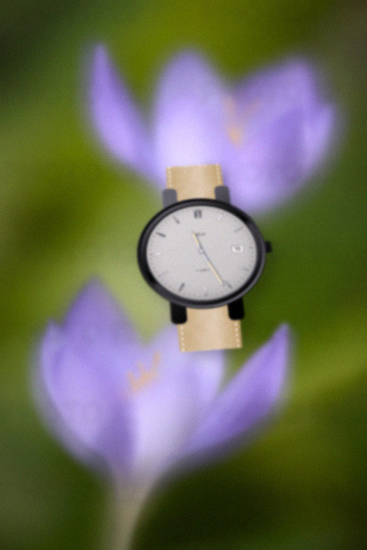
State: 11h26
